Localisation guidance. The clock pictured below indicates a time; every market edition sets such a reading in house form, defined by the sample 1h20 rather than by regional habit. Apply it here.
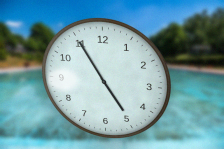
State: 4h55
